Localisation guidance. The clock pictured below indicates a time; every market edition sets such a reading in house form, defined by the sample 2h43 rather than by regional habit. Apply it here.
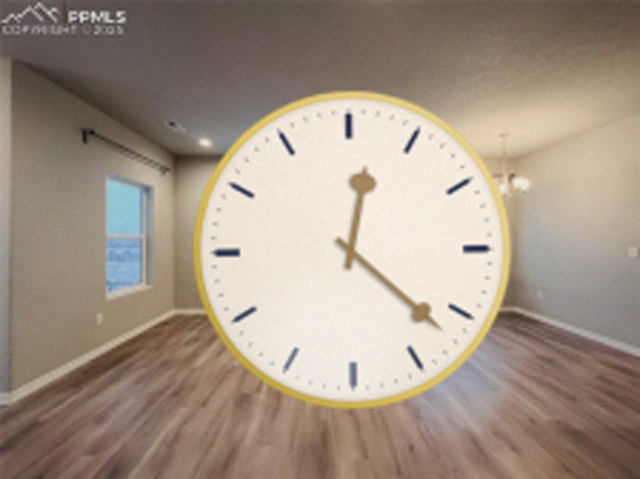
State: 12h22
